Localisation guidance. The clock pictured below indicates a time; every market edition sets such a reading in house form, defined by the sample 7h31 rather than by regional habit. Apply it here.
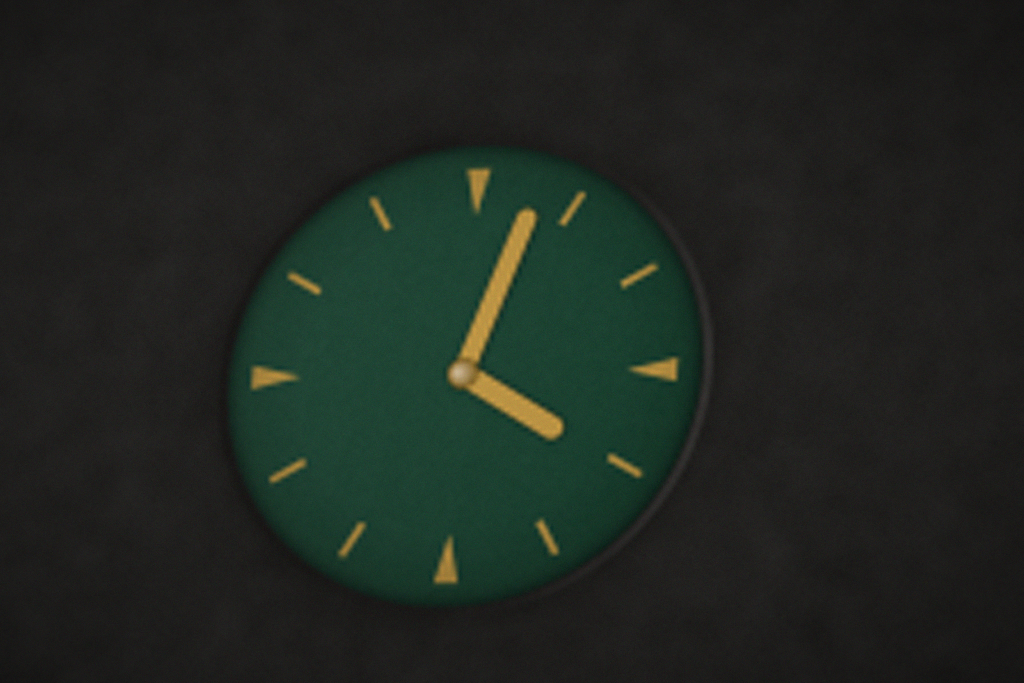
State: 4h03
